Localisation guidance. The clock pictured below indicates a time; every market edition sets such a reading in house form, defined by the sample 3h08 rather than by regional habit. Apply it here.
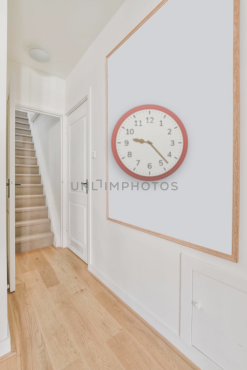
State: 9h23
